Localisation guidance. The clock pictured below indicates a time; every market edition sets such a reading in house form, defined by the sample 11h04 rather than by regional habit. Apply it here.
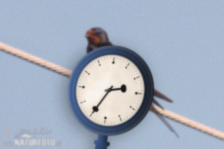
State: 2h35
